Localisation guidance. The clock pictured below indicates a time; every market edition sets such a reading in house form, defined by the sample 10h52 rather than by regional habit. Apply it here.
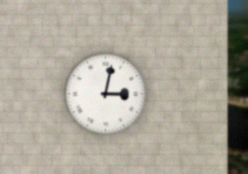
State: 3h02
